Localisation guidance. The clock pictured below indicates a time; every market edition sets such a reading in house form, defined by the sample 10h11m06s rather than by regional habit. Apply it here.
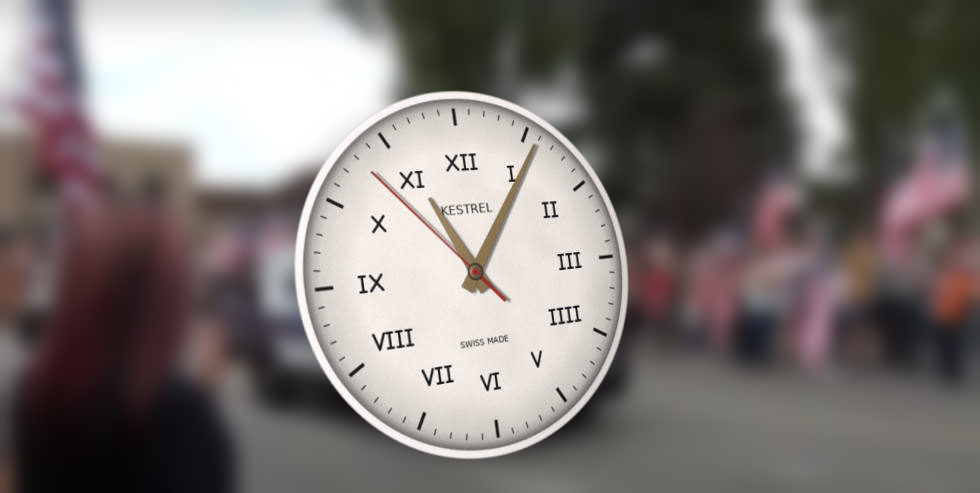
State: 11h05m53s
